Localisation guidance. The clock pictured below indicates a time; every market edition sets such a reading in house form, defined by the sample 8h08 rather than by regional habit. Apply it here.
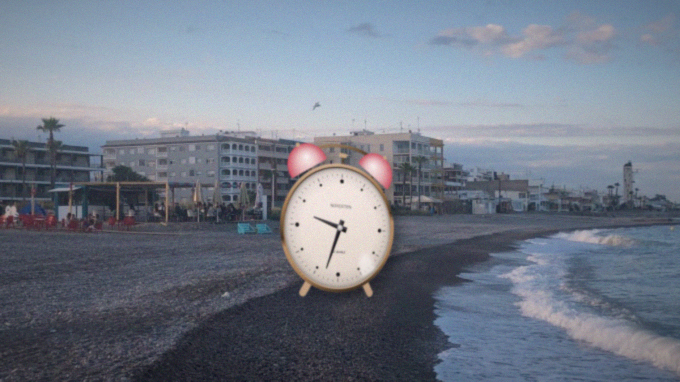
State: 9h33
